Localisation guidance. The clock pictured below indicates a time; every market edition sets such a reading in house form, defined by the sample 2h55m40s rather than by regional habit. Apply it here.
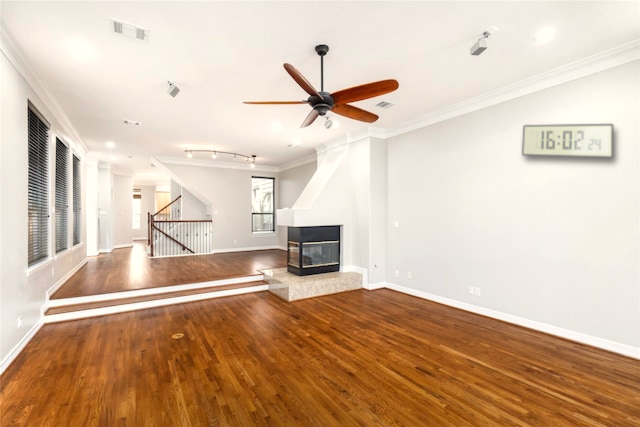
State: 16h02m24s
